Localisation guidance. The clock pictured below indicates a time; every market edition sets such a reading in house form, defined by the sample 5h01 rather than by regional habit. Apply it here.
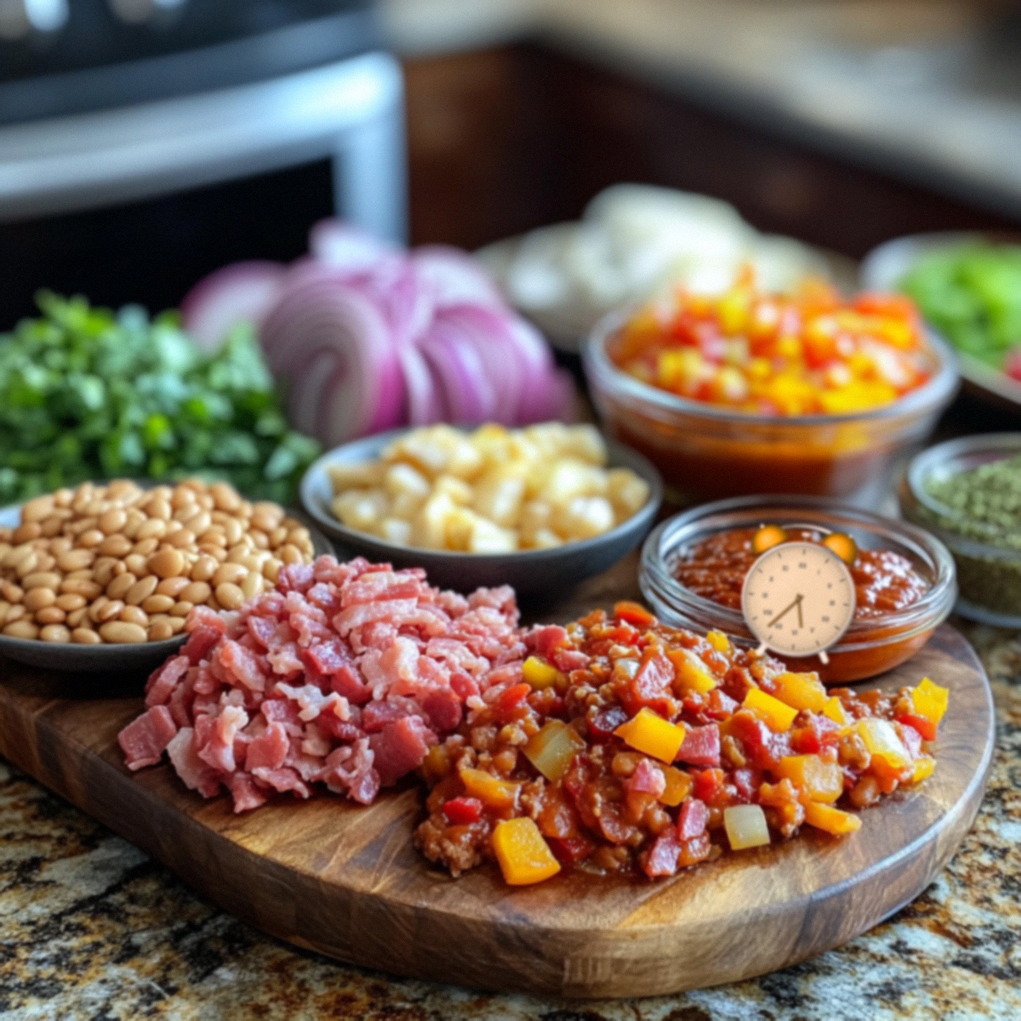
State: 5h37
